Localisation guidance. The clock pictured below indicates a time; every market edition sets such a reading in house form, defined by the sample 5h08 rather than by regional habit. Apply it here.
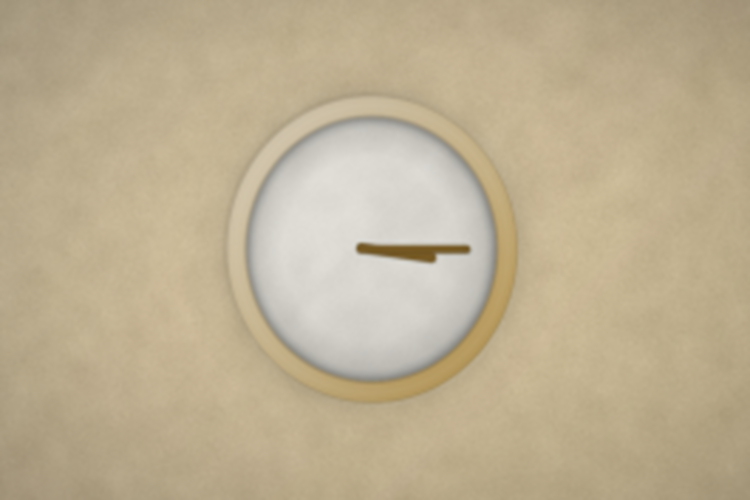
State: 3h15
